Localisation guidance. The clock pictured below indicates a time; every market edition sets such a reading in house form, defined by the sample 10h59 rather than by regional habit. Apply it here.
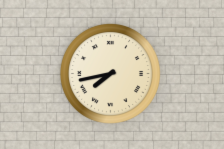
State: 7h43
